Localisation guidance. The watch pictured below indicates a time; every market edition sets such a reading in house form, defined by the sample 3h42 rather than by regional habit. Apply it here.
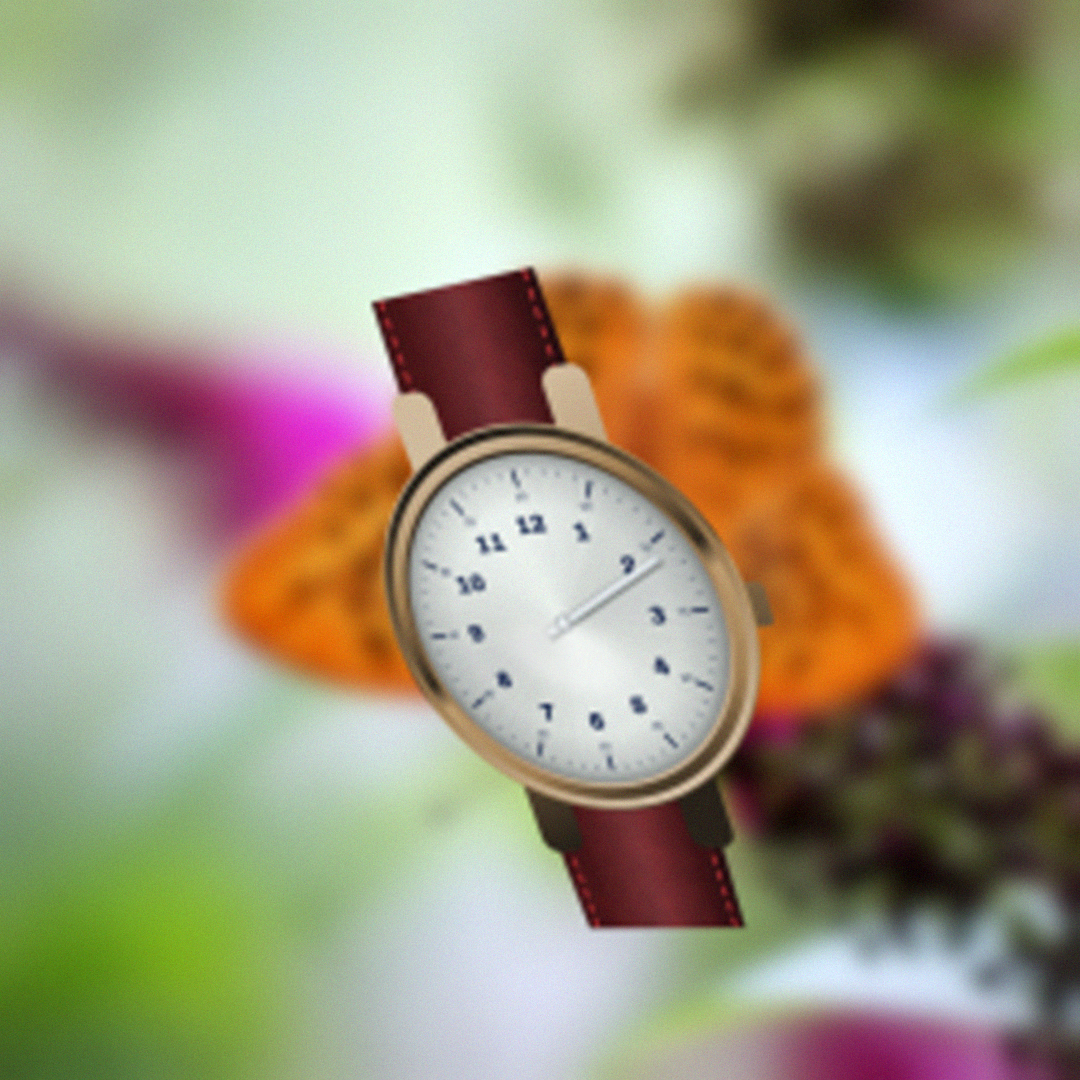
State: 2h11
